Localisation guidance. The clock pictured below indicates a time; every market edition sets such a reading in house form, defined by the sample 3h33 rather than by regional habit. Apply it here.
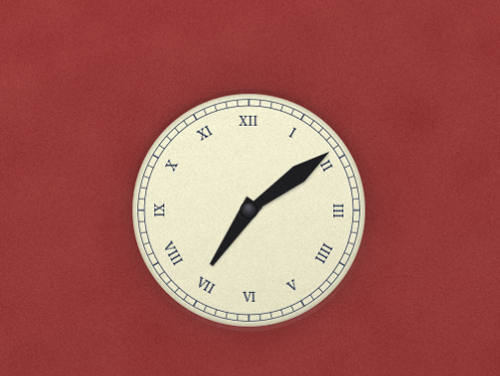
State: 7h09
